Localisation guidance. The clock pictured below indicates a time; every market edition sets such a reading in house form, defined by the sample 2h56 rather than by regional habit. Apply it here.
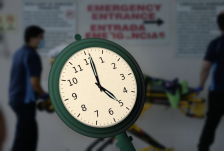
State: 5h01
